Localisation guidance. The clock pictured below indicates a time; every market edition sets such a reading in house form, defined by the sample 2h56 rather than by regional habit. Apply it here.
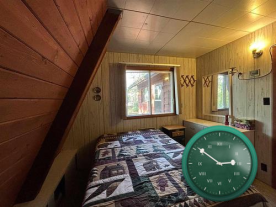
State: 2h51
